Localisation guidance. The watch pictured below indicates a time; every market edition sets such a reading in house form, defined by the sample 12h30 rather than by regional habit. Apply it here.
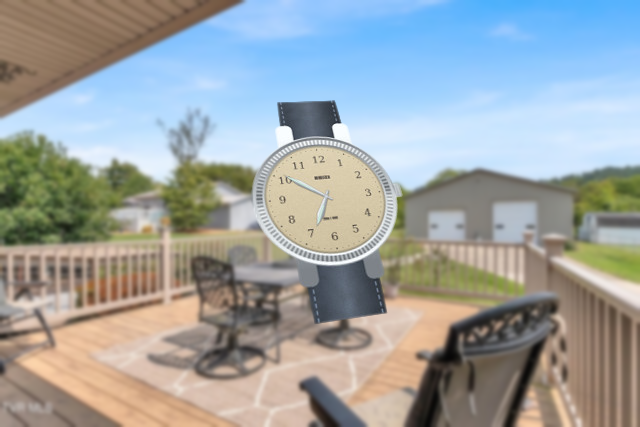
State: 6h51
